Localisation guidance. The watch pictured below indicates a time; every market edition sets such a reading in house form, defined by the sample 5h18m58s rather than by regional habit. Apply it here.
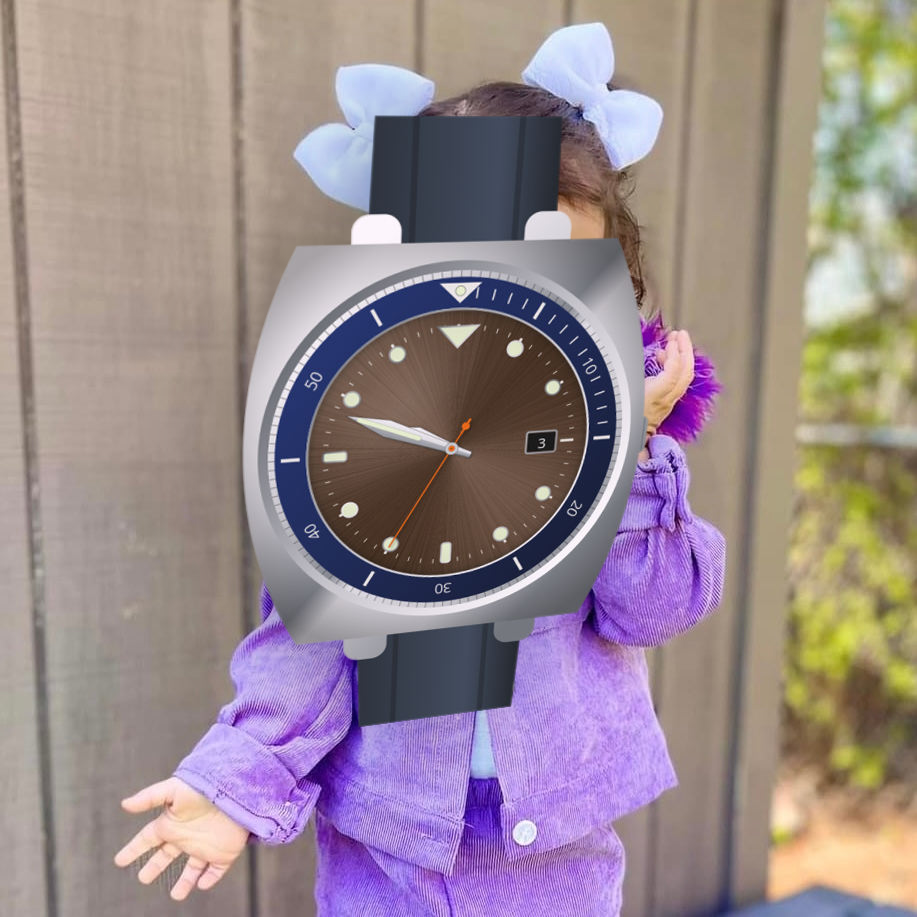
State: 9h48m35s
